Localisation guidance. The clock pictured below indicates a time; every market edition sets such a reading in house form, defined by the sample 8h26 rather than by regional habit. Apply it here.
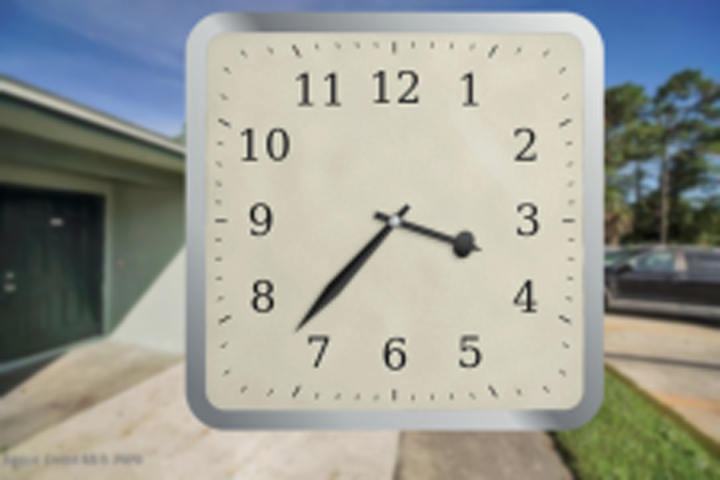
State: 3h37
